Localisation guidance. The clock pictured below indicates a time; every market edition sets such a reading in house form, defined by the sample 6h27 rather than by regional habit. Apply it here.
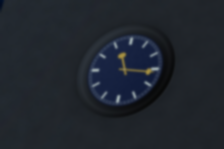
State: 11h16
